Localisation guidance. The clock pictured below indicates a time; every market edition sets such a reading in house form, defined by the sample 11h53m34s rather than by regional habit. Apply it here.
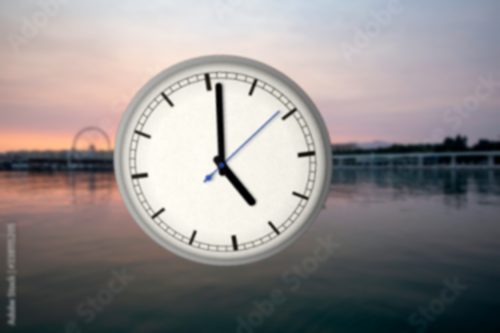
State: 5h01m09s
